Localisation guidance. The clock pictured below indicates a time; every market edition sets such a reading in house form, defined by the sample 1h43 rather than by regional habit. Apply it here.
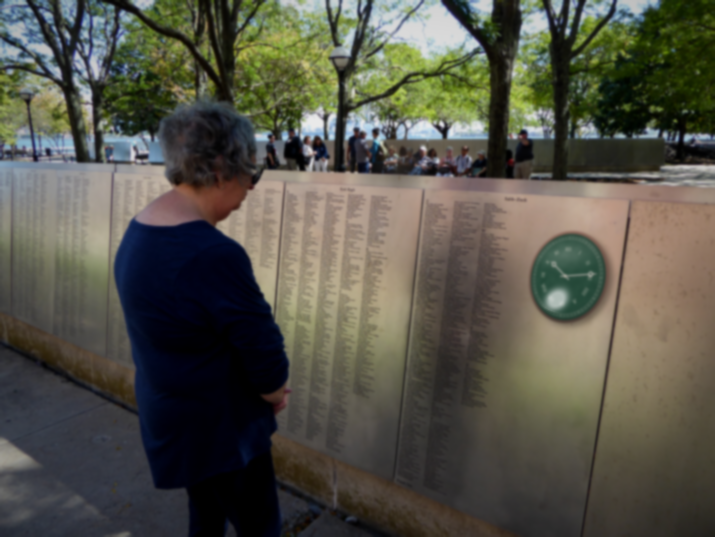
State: 10h14
